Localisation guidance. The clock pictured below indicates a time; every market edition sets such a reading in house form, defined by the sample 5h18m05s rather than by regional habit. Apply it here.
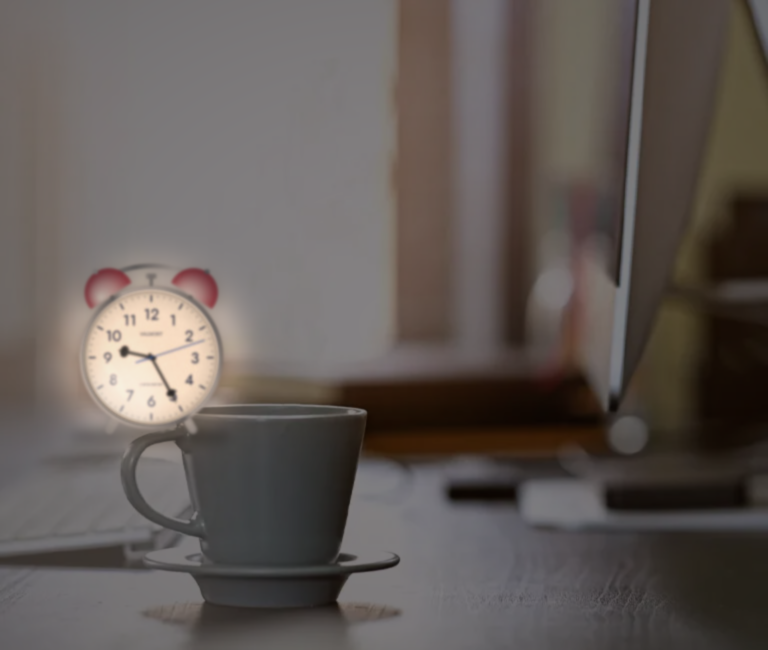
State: 9h25m12s
